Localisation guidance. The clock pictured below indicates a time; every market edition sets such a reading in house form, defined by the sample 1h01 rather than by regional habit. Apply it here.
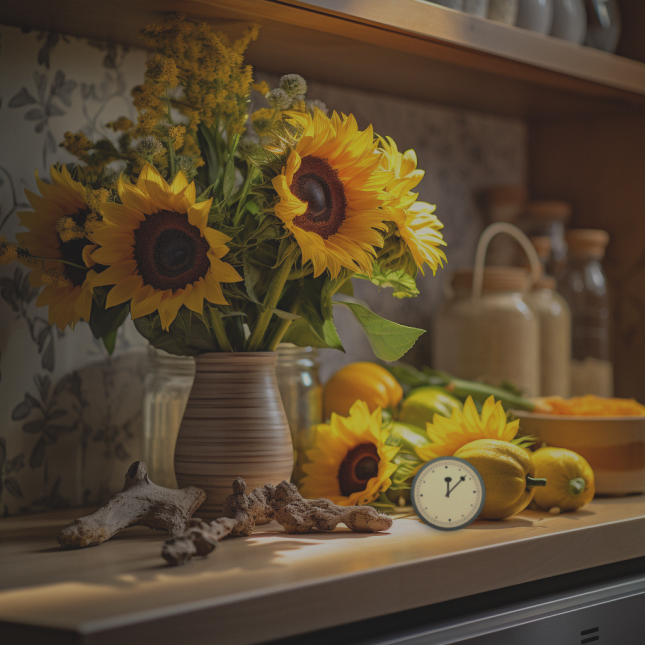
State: 12h08
